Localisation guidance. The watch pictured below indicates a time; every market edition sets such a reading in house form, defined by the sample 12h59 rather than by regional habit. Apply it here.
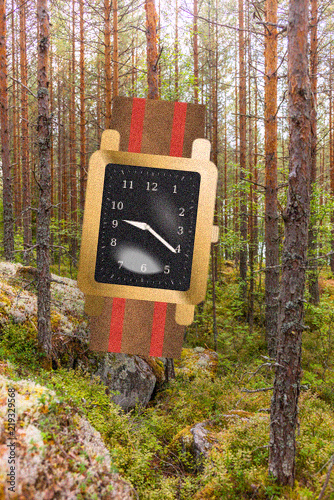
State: 9h21
